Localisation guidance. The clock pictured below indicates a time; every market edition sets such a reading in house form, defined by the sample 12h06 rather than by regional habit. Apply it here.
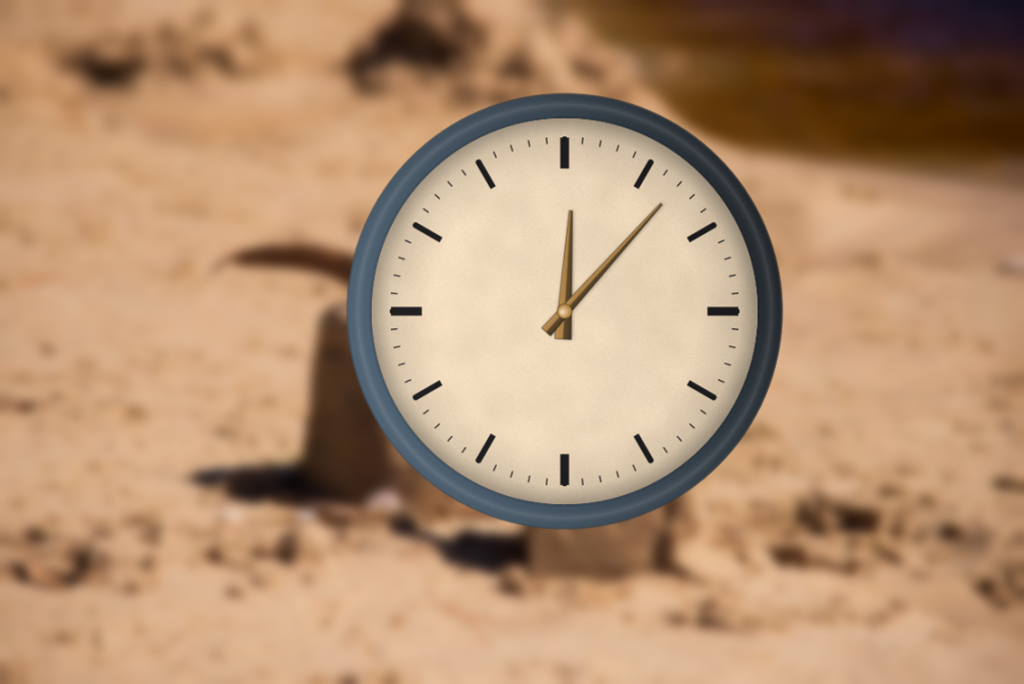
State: 12h07
